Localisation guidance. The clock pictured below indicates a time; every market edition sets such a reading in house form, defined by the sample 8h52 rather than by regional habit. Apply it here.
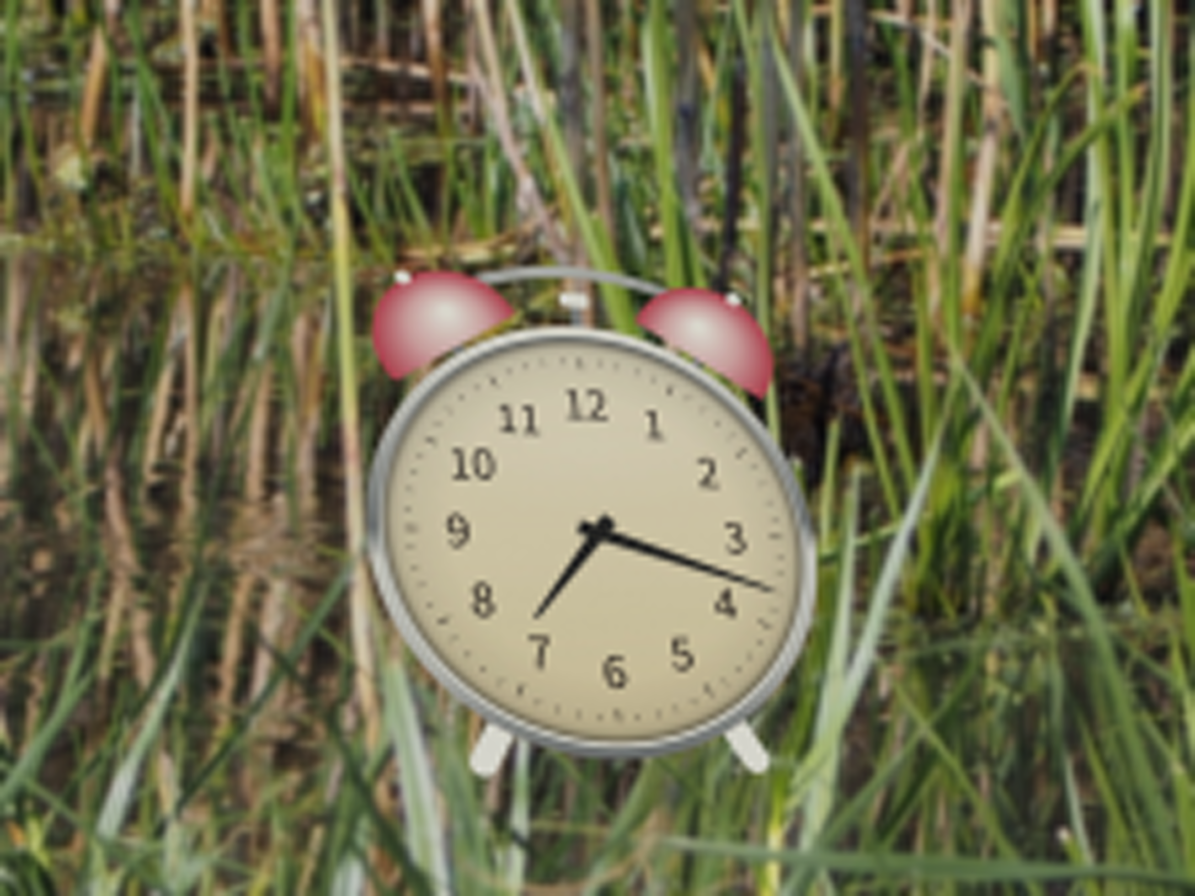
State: 7h18
